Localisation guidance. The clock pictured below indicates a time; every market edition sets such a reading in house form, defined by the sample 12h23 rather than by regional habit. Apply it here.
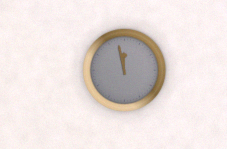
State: 11h58
